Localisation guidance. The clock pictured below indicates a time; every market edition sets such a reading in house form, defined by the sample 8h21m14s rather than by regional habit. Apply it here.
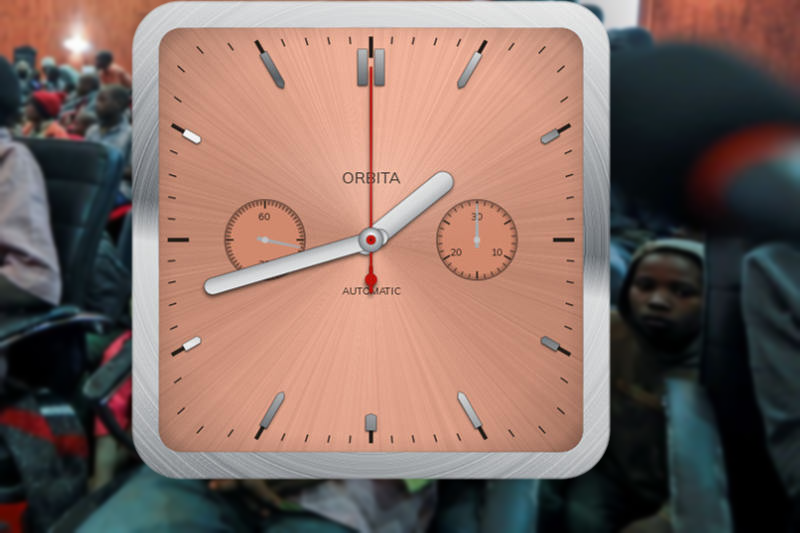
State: 1h42m17s
